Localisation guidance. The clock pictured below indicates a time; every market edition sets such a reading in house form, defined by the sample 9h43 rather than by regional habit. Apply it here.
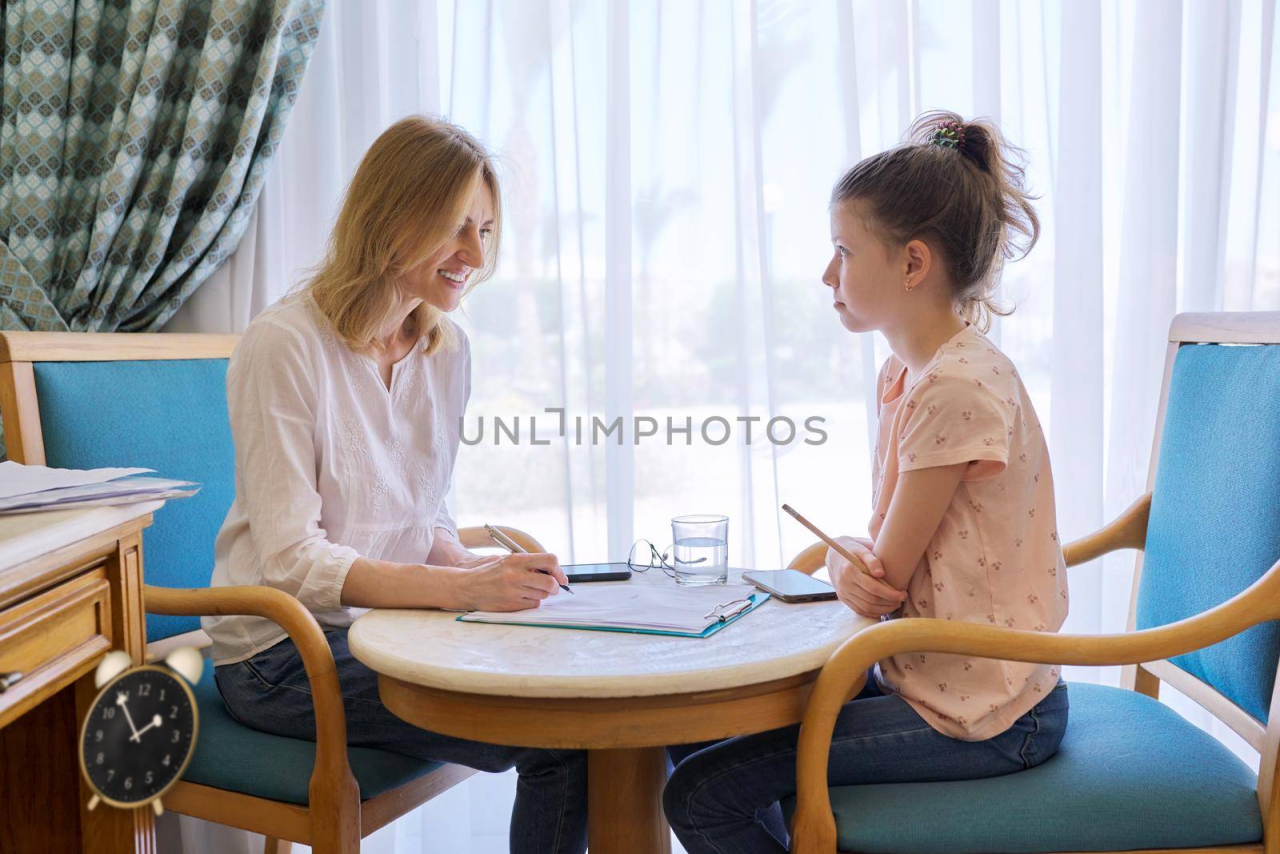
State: 1h54
